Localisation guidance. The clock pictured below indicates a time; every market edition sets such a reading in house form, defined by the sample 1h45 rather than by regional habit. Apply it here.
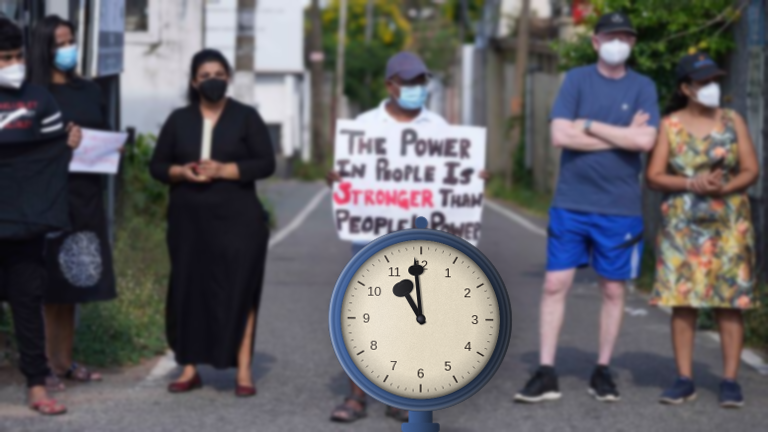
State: 10h59
